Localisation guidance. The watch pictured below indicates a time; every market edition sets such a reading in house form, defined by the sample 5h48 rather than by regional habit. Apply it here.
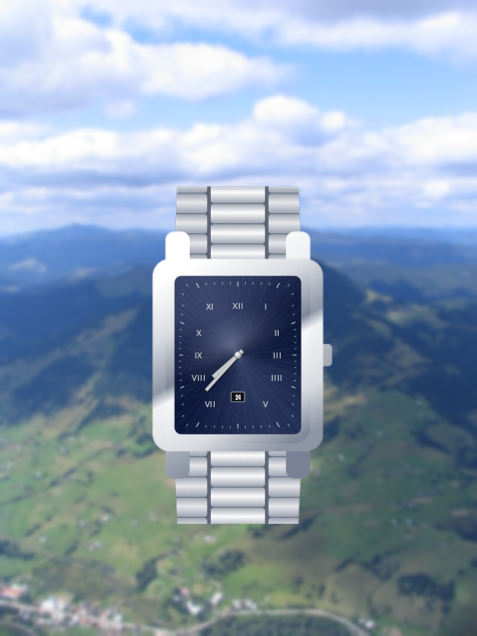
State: 7h37
